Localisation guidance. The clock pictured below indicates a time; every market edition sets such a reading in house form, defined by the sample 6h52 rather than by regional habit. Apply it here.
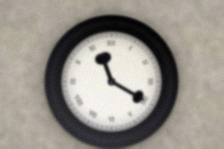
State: 11h20
